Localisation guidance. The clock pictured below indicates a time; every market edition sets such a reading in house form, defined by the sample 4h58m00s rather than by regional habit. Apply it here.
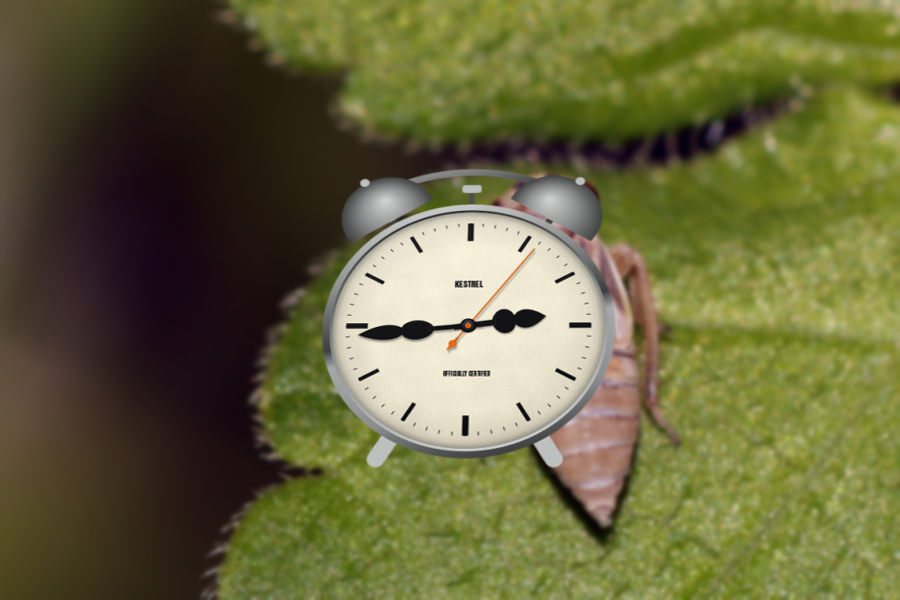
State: 2h44m06s
